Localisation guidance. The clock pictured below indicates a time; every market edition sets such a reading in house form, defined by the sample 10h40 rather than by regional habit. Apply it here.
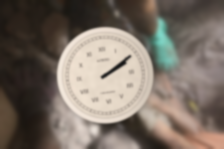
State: 2h10
